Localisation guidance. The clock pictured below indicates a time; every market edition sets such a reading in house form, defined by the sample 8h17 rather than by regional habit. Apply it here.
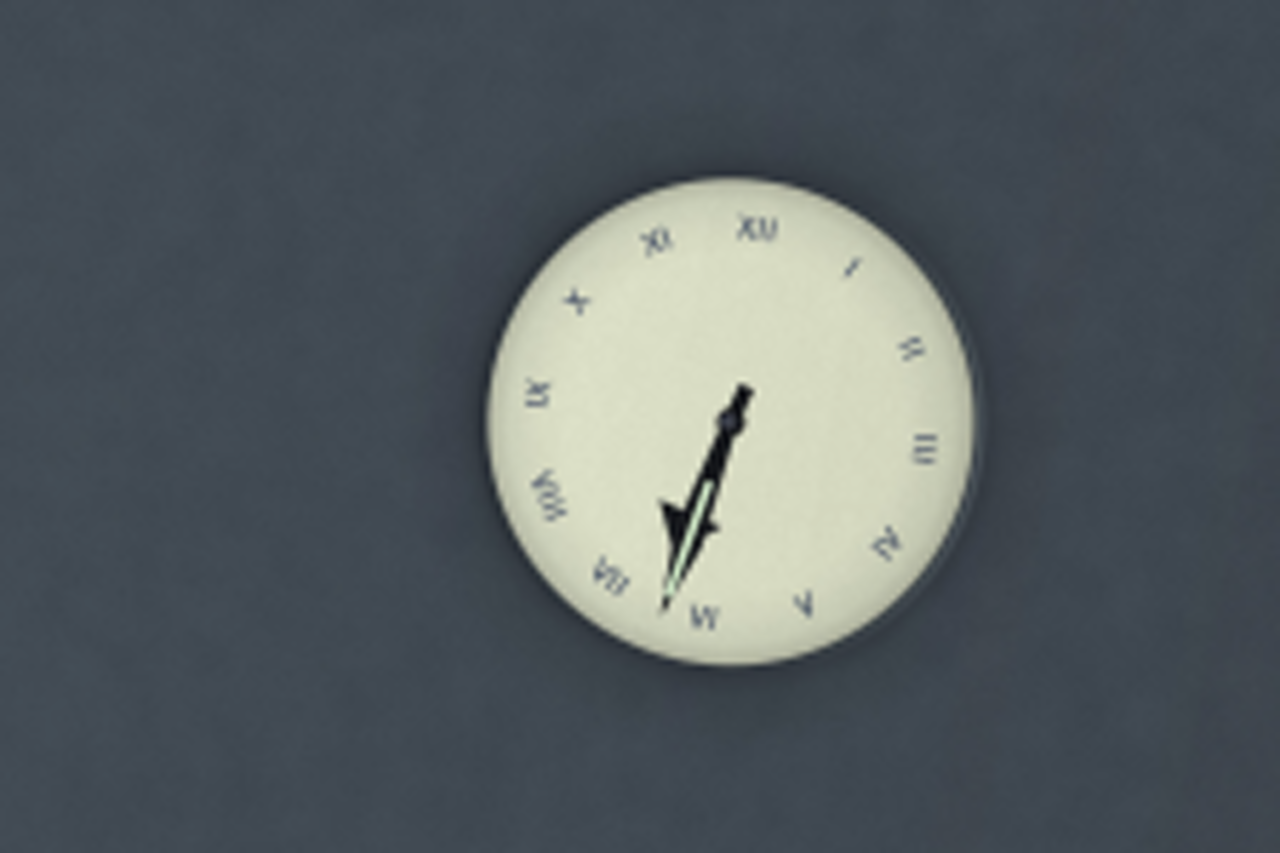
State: 6h32
